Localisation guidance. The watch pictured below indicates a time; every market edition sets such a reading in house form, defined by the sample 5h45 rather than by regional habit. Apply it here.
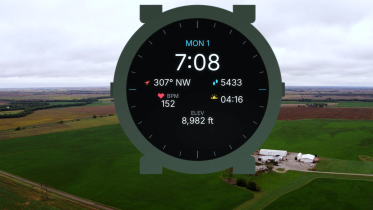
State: 7h08
